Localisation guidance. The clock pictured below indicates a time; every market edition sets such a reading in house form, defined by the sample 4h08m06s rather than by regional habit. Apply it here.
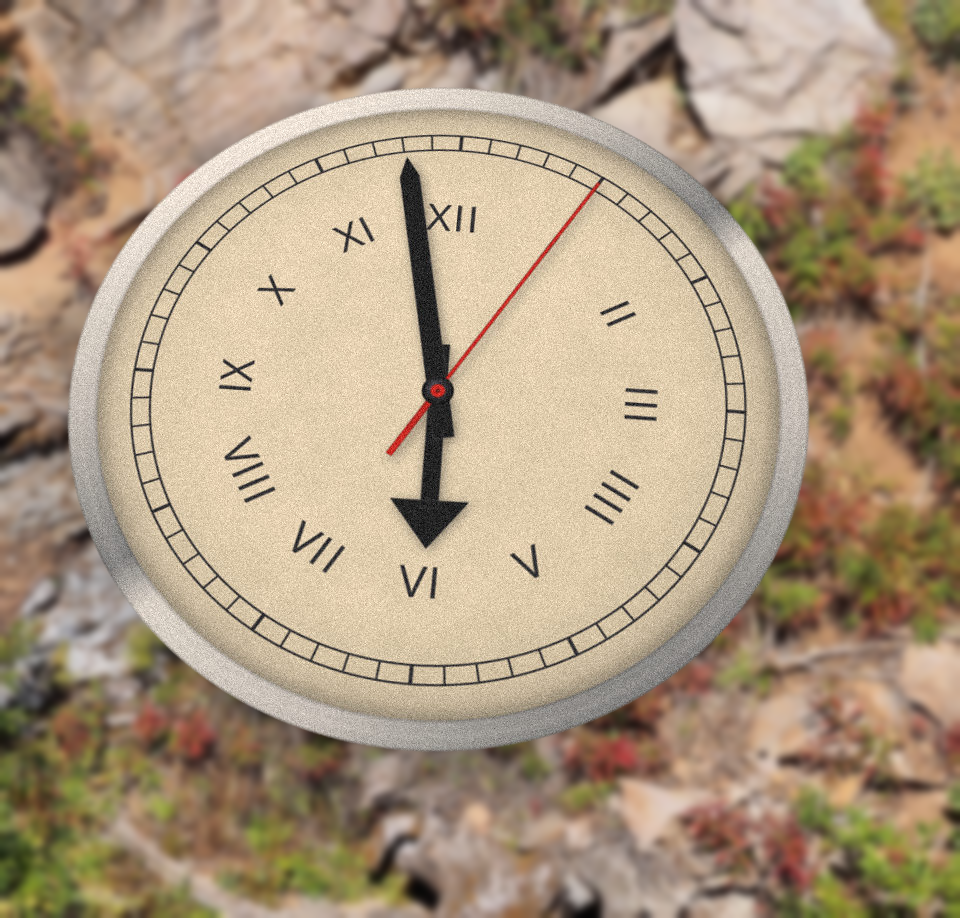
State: 5h58m05s
